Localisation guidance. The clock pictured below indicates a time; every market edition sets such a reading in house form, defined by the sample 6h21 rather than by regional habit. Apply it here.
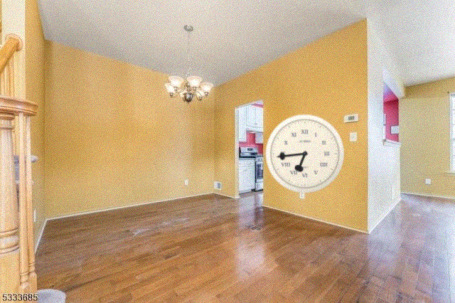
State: 6h44
